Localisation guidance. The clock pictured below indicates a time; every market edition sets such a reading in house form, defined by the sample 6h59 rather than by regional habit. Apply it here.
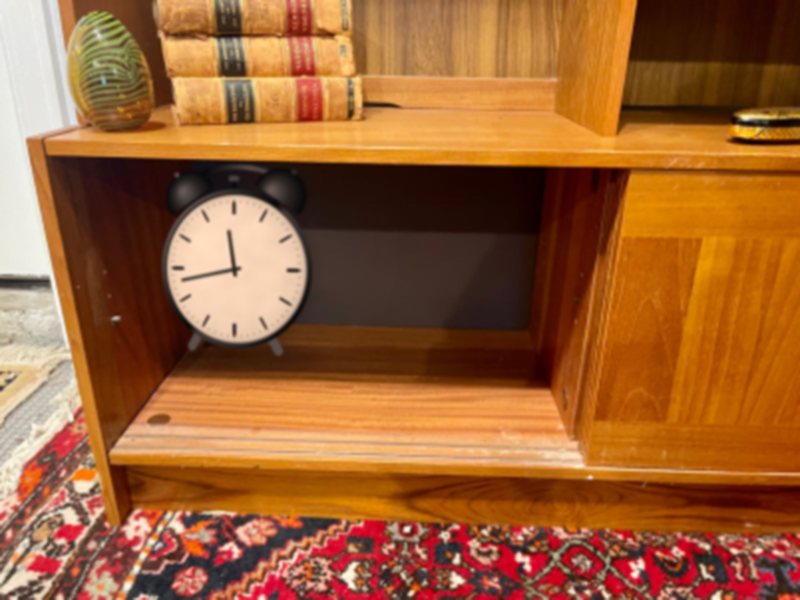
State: 11h43
